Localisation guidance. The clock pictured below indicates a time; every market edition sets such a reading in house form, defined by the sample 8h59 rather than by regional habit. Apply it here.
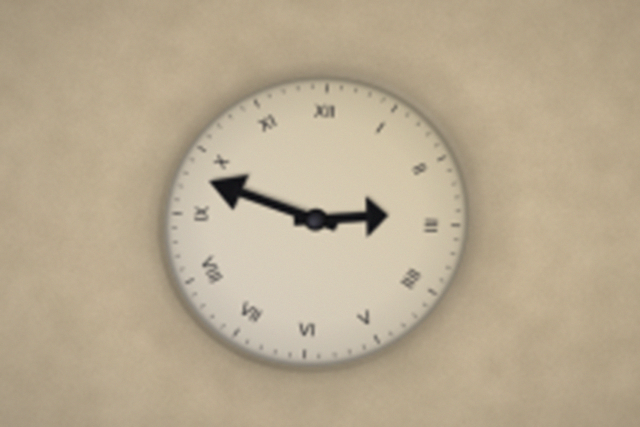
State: 2h48
